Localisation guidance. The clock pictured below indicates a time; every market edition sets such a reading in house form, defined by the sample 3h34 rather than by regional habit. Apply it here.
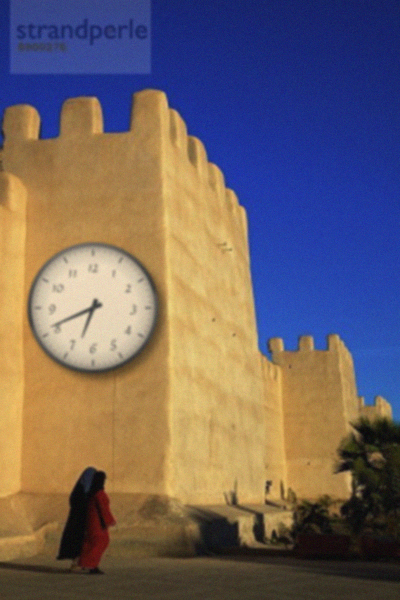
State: 6h41
